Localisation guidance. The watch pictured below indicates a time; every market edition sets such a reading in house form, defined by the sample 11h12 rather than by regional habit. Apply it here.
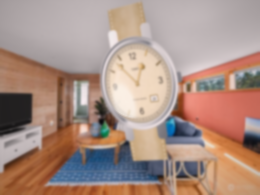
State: 12h53
